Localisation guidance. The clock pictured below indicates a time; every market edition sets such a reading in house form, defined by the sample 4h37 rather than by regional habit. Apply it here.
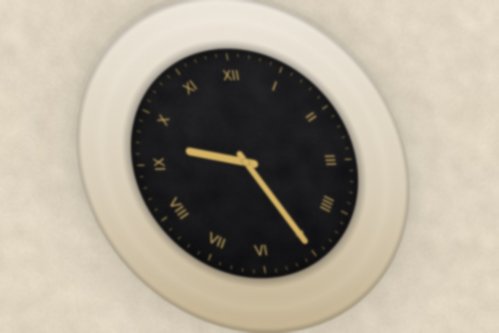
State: 9h25
